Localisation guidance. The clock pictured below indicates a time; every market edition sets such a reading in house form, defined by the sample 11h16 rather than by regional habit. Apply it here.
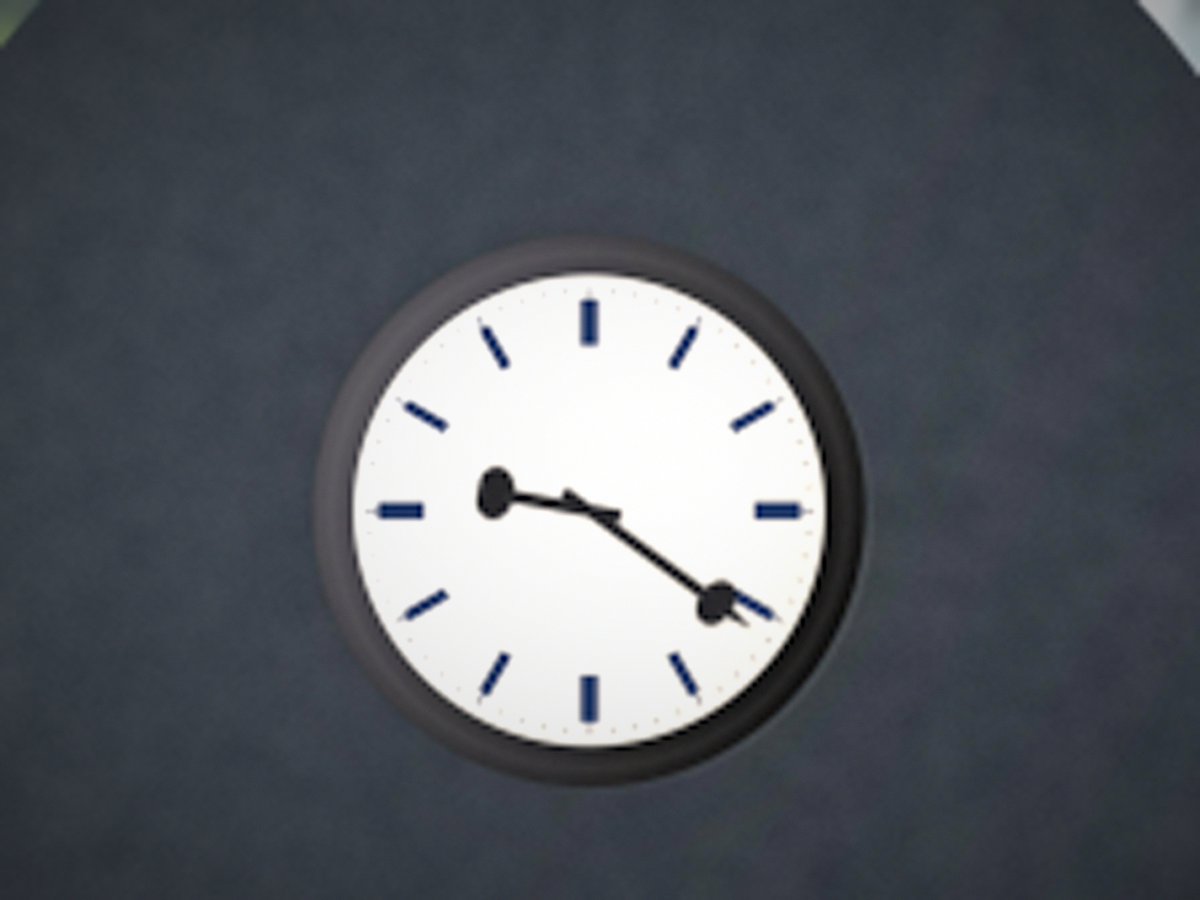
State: 9h21
